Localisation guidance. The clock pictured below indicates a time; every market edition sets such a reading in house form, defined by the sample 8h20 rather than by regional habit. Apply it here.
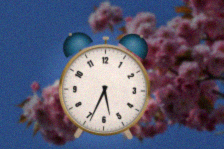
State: 5h34
